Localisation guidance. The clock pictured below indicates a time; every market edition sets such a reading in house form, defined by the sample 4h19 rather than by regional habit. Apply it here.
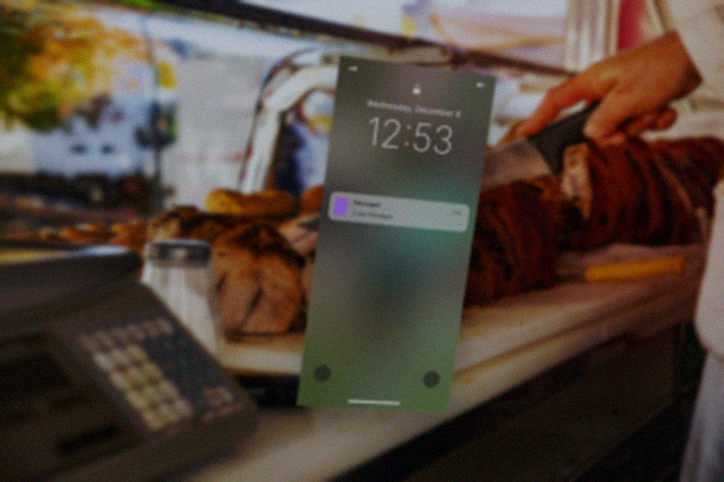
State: 12h53
